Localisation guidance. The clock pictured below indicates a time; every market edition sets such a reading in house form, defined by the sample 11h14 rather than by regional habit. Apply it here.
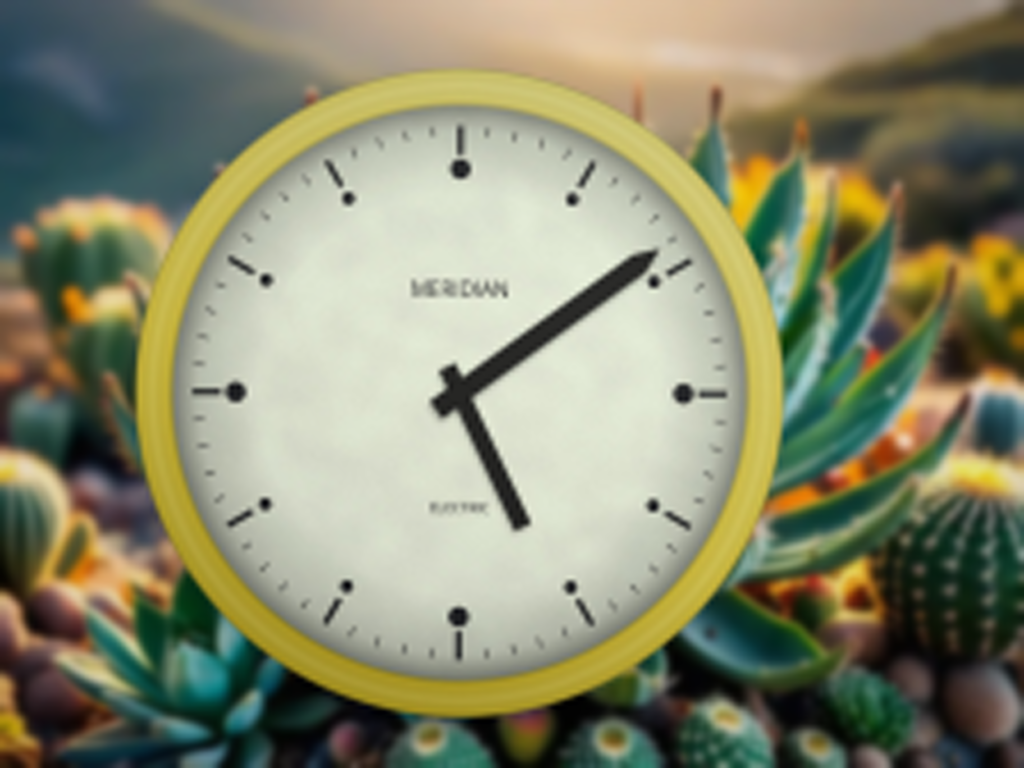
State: 5h09
